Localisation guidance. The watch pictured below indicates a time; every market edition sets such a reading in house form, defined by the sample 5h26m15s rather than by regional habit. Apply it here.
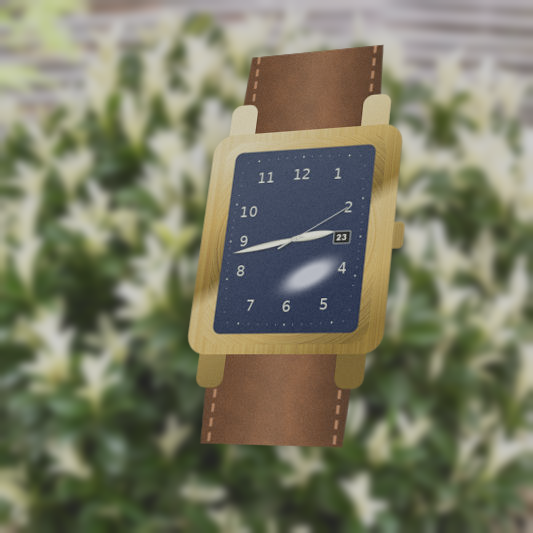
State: 2h43m10s
